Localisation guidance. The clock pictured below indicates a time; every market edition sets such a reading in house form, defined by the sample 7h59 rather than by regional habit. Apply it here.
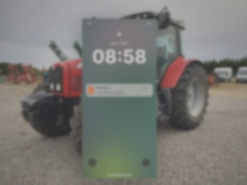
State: 8h58
